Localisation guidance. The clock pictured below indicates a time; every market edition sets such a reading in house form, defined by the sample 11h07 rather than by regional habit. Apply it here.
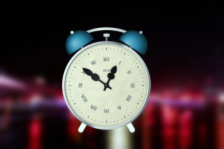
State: 12h51
